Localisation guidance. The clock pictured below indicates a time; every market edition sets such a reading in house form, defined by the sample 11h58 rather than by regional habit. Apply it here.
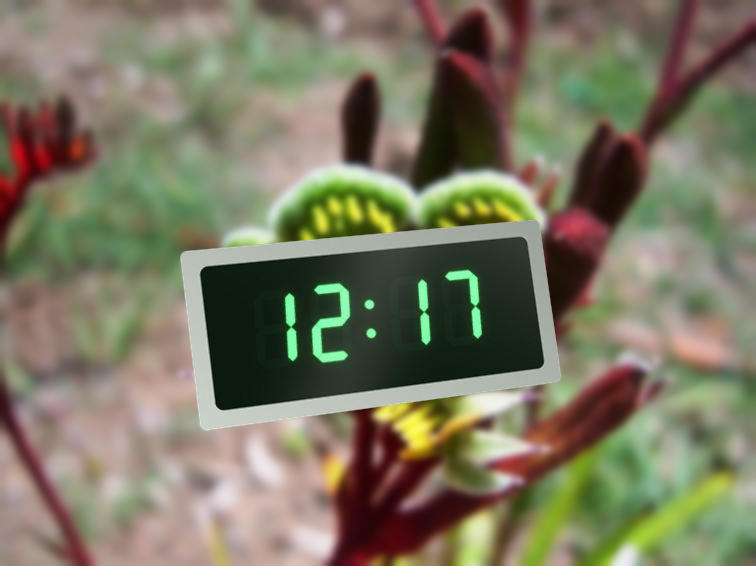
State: 12h17
